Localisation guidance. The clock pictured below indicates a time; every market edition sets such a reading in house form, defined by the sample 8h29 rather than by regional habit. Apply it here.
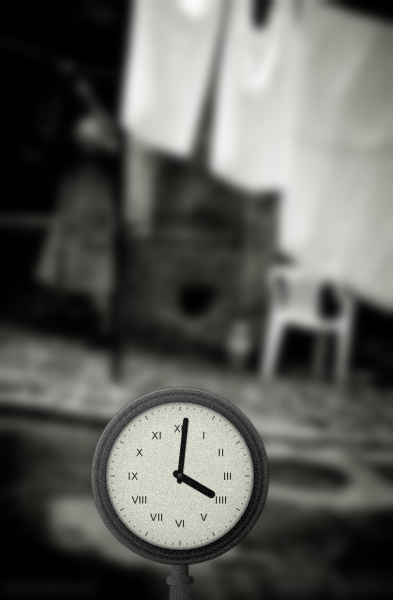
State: 4h01
